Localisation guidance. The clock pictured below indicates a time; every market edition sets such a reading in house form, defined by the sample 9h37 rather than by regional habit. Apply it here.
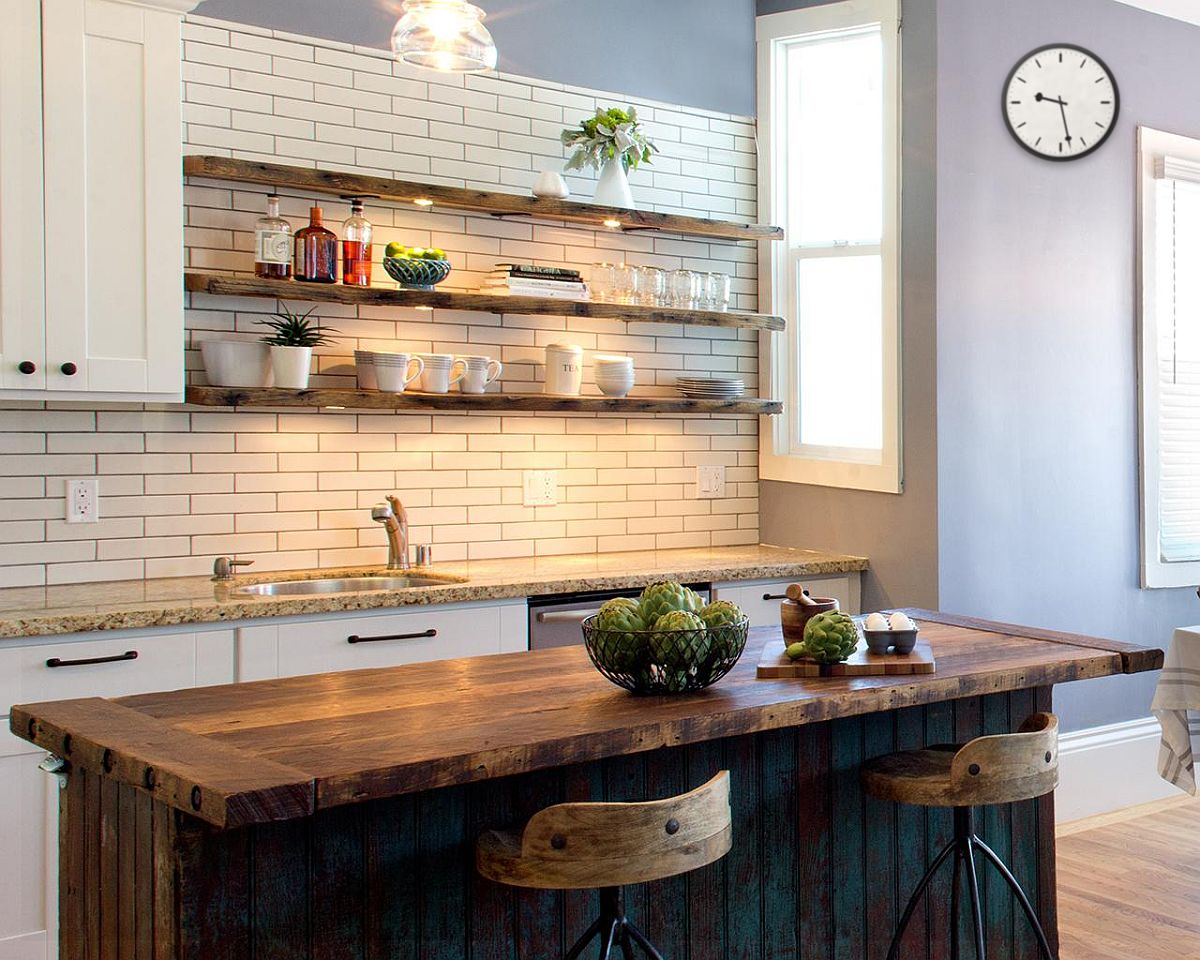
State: 9h28
